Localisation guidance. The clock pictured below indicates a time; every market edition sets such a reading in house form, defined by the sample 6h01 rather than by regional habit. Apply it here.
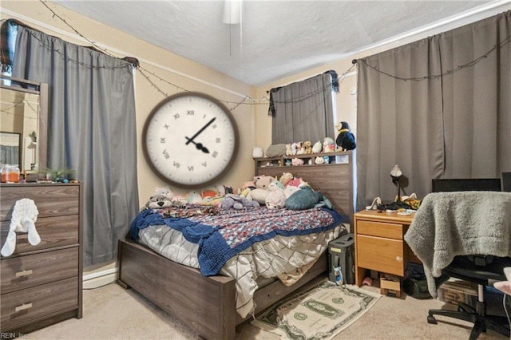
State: 4h08
